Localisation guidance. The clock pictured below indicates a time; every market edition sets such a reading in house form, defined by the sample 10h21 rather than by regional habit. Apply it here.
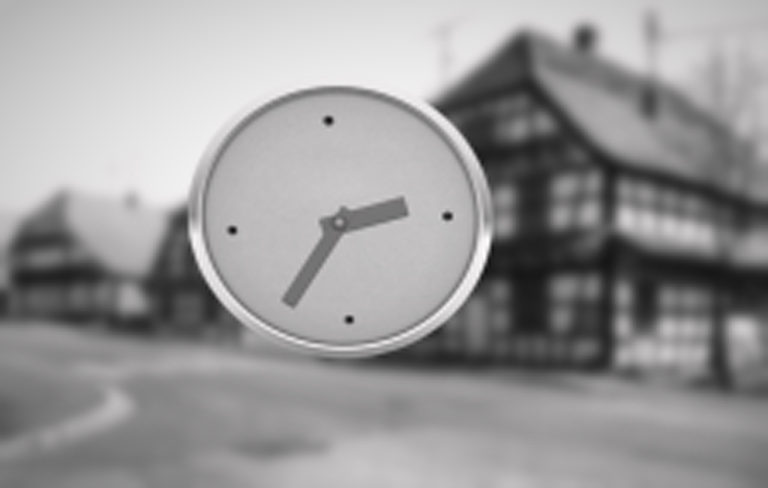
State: 2h36
